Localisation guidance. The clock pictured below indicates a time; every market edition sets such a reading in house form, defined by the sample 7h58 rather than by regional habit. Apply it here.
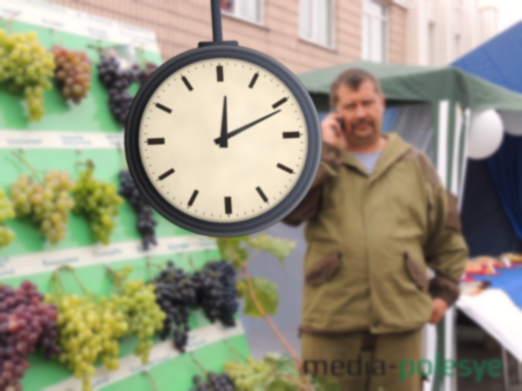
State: 12h11
